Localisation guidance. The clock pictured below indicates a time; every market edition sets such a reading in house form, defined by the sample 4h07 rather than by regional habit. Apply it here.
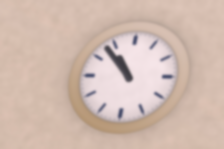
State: 10h53
